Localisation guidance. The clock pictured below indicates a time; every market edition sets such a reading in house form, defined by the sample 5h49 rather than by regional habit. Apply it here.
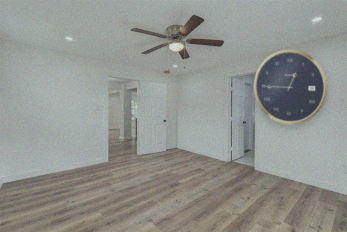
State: 12h45
